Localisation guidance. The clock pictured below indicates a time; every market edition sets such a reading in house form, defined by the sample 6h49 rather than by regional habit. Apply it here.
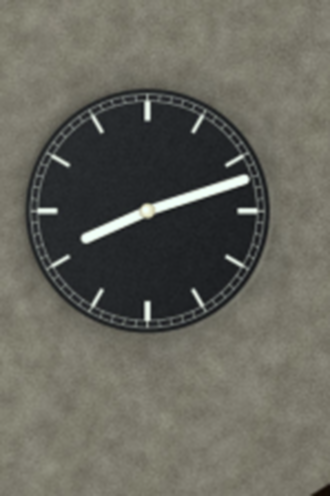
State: 8h12
